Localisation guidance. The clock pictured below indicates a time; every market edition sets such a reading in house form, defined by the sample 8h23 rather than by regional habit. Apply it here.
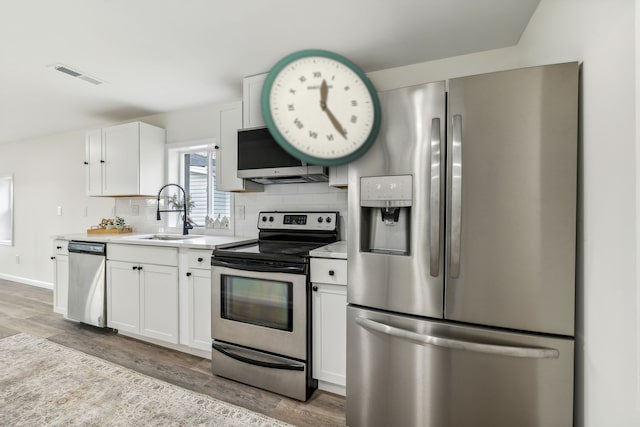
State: 12h26
